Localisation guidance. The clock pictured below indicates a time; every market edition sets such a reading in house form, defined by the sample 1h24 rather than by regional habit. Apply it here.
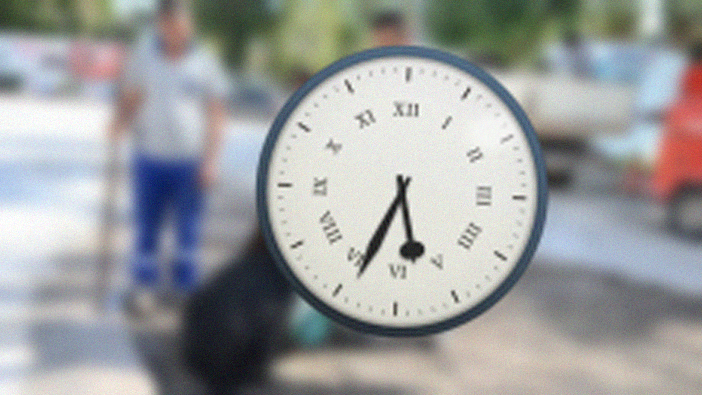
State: 5h34
